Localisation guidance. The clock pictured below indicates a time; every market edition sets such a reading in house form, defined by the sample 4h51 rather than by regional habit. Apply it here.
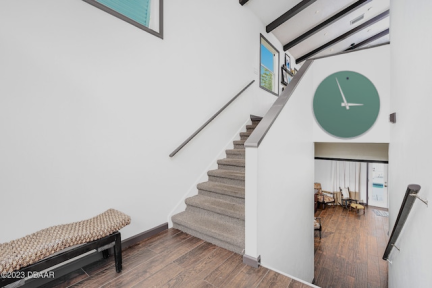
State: 2h56
